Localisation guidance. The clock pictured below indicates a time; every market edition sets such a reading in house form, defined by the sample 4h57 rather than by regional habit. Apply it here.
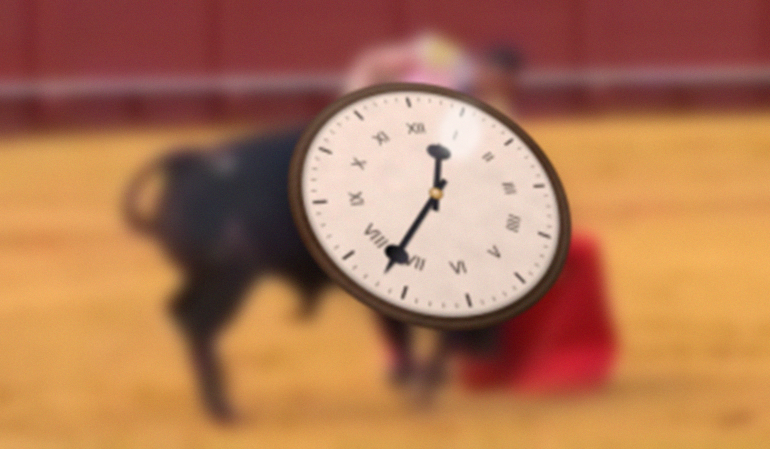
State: 12h37
